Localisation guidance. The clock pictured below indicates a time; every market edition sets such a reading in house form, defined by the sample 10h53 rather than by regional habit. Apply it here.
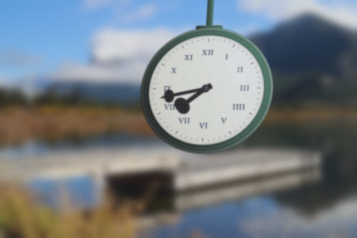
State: 7h43
